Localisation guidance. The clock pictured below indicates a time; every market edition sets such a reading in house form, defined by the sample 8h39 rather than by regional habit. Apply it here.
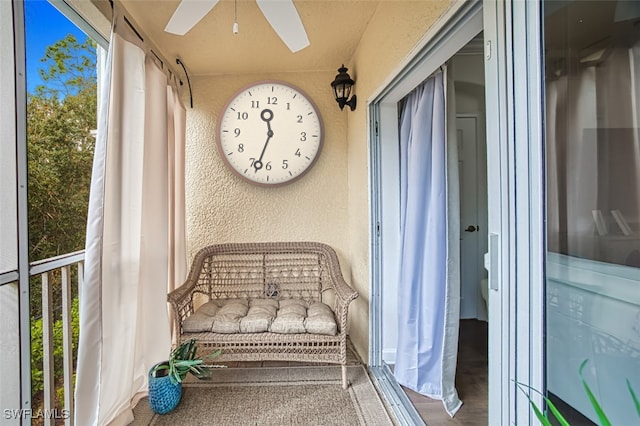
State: 11h33
